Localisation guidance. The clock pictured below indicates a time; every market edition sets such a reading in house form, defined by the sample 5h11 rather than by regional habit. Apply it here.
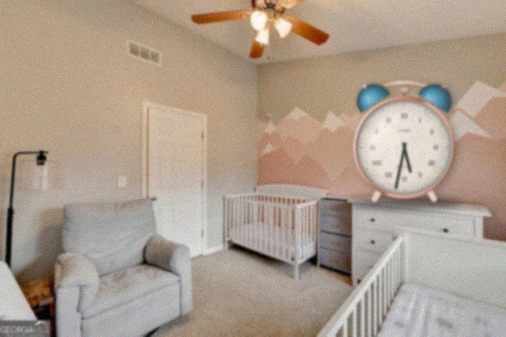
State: 5h32
